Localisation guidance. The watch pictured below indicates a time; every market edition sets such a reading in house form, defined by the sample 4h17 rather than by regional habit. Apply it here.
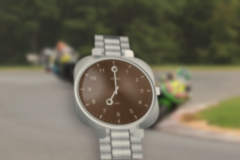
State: 7h00
